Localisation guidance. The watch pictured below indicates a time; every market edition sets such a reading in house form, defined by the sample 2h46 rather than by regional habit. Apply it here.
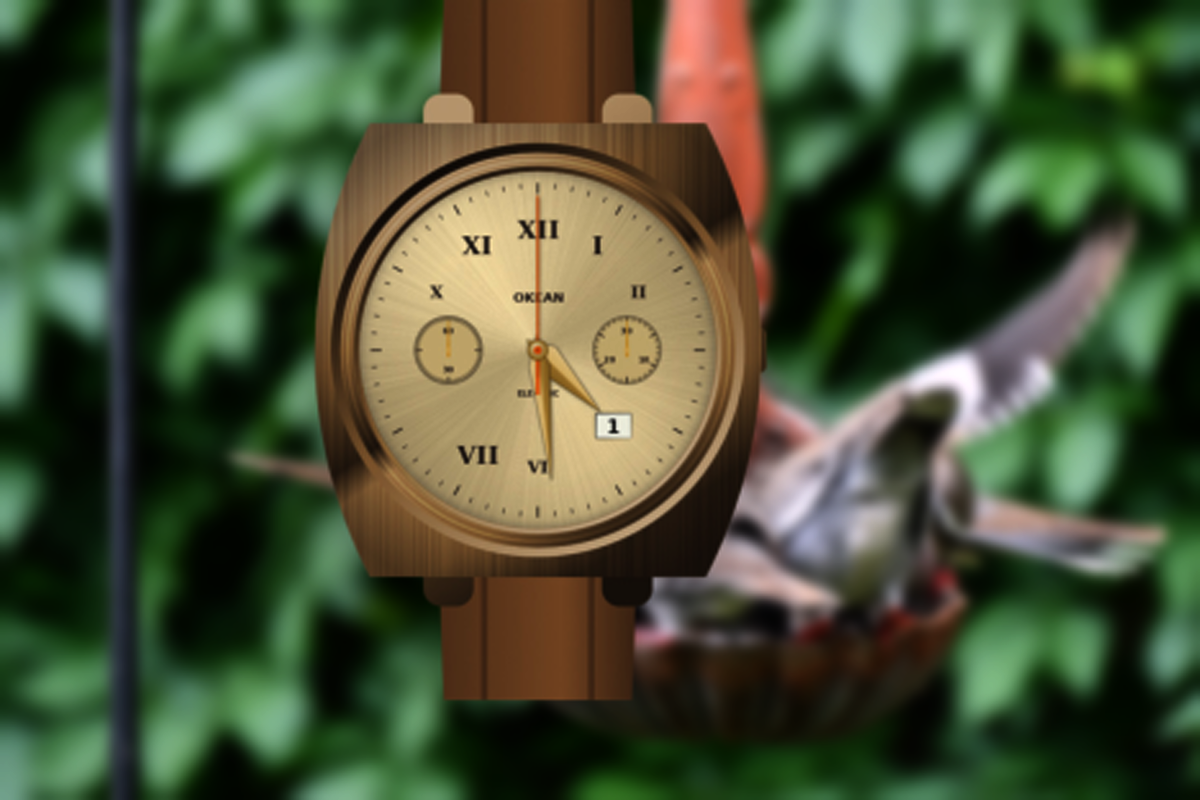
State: 4h29
